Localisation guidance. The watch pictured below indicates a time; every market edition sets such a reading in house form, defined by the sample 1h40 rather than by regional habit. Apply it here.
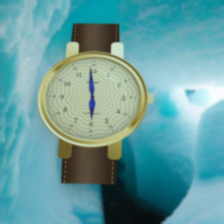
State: 5h59
